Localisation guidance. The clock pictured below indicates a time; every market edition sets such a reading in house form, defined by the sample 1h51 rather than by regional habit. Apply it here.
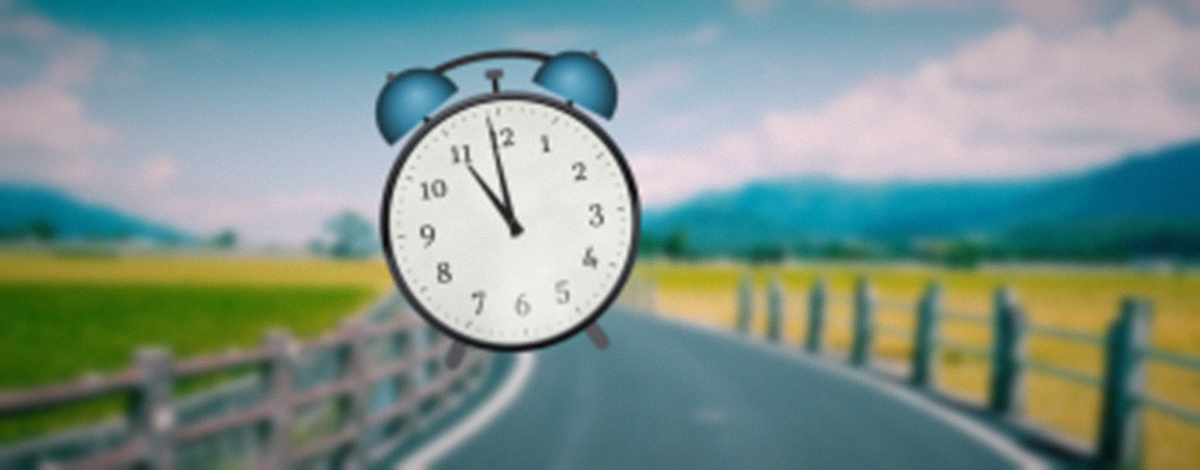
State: 10h59
